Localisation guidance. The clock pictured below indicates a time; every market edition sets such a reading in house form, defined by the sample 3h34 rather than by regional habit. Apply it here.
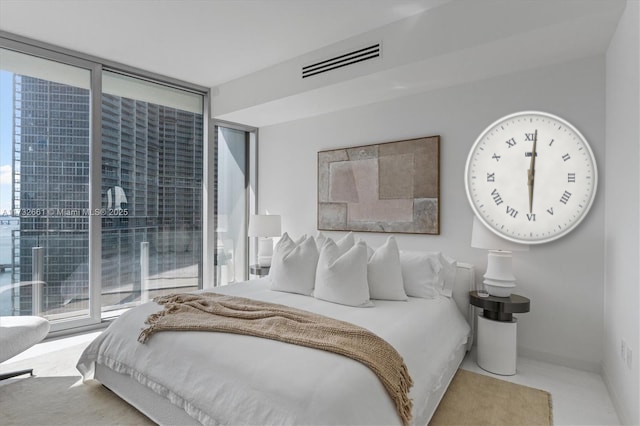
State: 6h01
